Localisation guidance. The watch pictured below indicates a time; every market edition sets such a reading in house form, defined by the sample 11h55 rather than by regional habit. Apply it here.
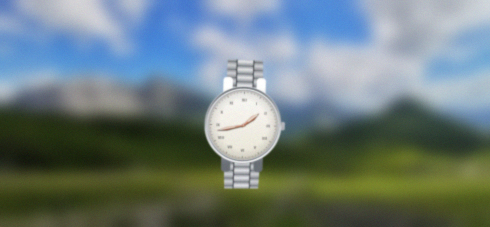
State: 1h43
